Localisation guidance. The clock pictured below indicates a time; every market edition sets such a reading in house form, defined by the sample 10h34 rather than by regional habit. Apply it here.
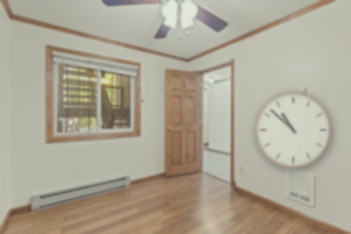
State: 10h52
